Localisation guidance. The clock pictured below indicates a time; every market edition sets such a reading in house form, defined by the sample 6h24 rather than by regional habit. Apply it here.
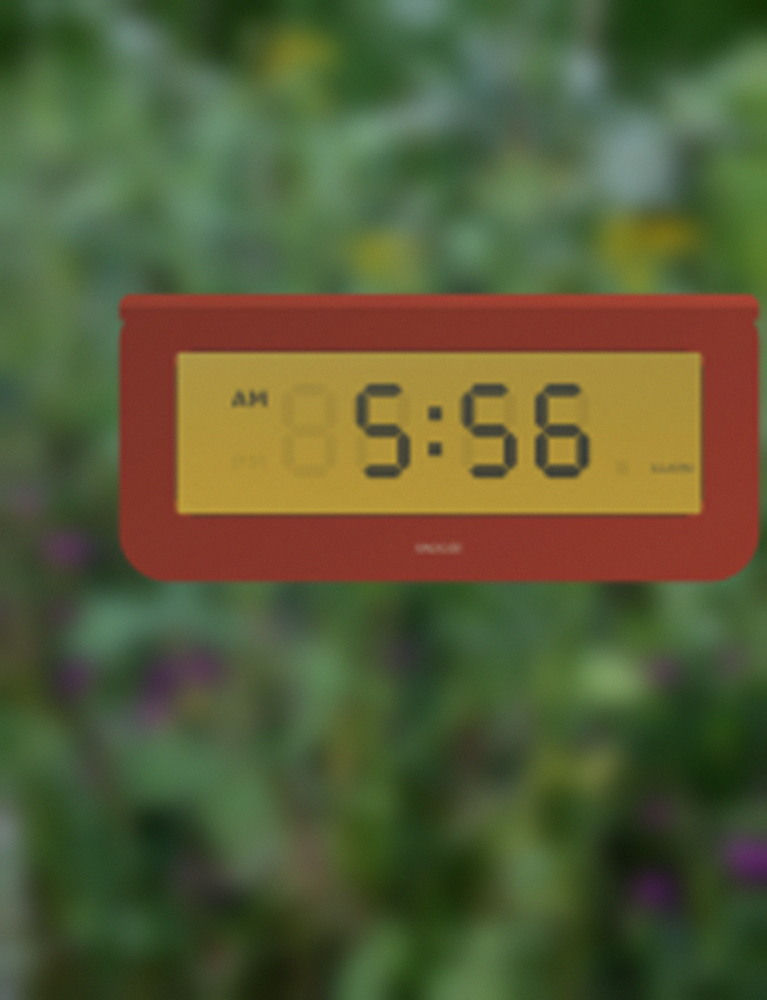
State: 5h56
